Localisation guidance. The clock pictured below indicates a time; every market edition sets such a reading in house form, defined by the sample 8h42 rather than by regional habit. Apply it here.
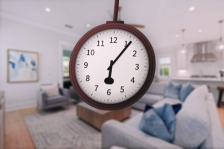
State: 6h06
